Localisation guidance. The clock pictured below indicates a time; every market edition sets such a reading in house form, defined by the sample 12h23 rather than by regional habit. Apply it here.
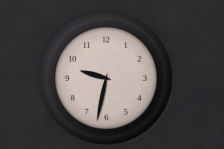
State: 9h32
